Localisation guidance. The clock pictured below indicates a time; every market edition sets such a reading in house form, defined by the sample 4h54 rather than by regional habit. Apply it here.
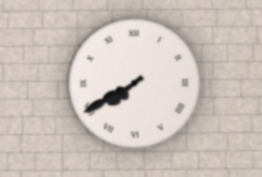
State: 7h40
